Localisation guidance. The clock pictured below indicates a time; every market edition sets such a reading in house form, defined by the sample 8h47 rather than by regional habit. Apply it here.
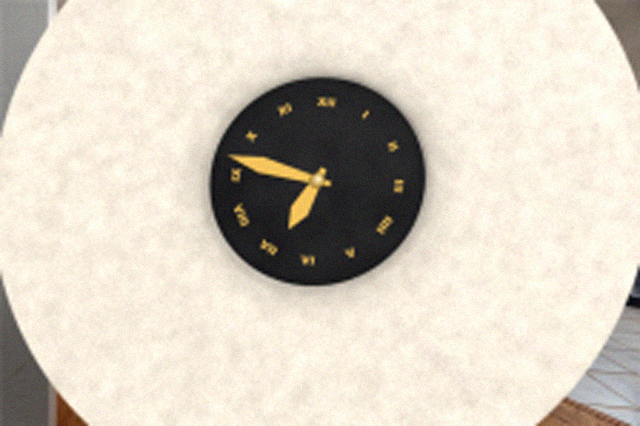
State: 6h47
